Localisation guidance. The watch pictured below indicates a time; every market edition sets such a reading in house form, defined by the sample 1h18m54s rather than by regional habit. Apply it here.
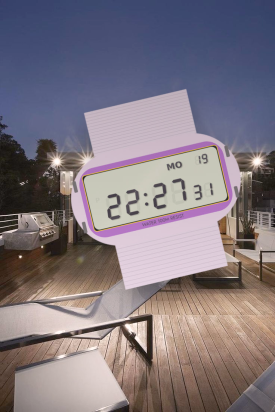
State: 22h27m31s
